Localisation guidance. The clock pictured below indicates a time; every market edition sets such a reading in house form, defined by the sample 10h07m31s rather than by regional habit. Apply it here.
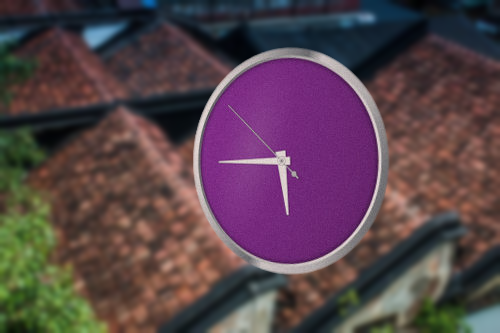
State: 5h44m52s
